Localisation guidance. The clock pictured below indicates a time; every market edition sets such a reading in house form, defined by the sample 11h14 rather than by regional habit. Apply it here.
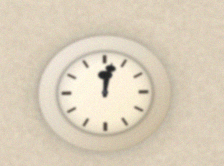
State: 12h02
